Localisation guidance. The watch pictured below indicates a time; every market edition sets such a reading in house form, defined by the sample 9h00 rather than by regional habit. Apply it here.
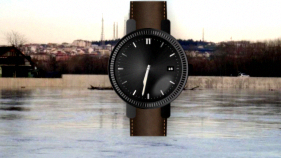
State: 6h32
